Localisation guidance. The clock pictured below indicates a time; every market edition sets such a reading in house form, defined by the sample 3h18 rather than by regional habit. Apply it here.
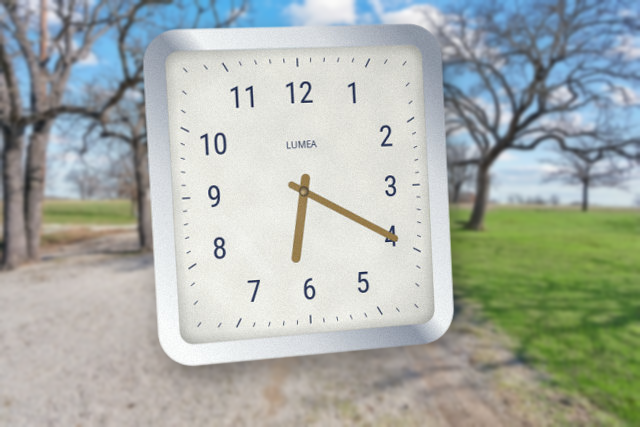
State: 6h20
